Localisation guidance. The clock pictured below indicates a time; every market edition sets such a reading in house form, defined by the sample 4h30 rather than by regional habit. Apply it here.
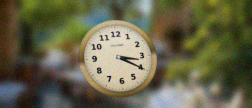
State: 3h20
